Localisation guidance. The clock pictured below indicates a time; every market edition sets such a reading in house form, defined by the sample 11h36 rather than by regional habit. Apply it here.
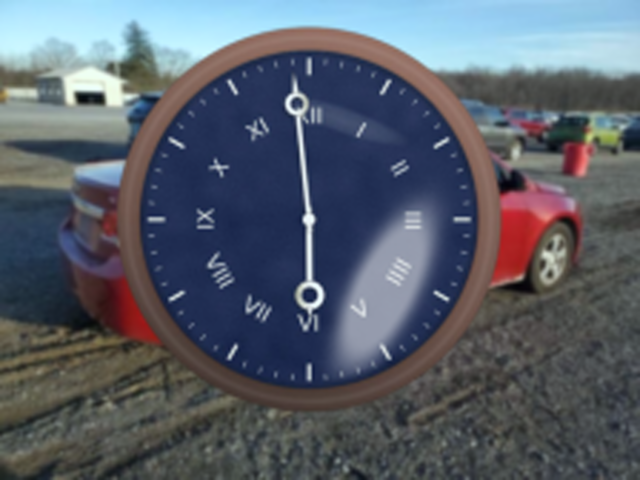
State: 5h59
